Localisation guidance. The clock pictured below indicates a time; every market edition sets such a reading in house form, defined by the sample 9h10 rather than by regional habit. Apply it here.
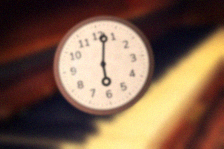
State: 6h02
